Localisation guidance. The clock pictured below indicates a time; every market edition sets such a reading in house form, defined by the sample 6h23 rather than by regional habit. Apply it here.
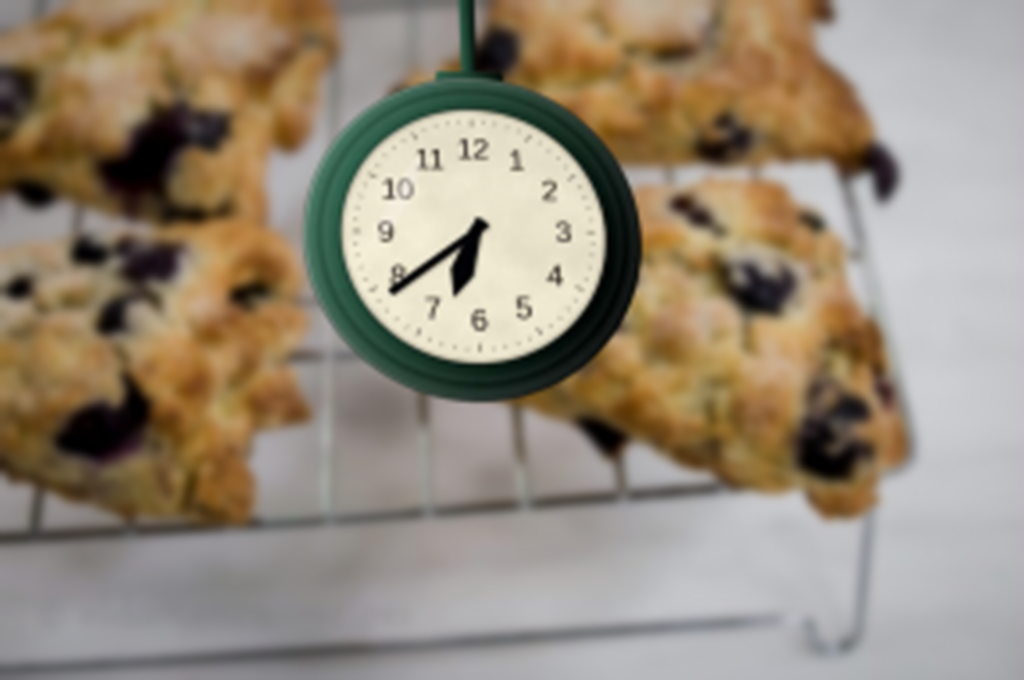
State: 6h39
